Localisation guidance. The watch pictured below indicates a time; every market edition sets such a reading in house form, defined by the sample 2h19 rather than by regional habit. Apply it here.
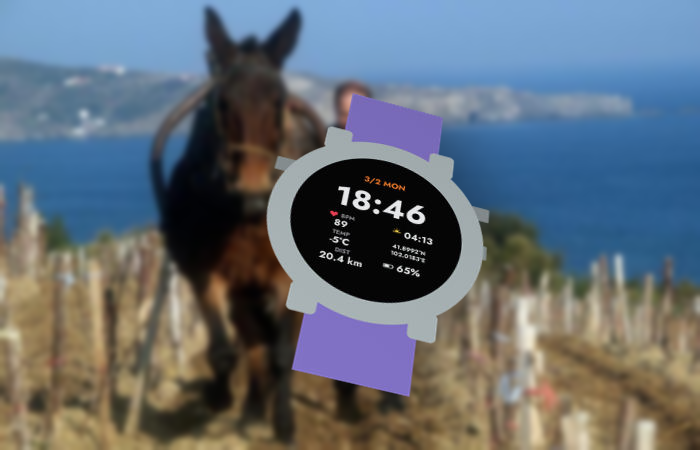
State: 18h46
